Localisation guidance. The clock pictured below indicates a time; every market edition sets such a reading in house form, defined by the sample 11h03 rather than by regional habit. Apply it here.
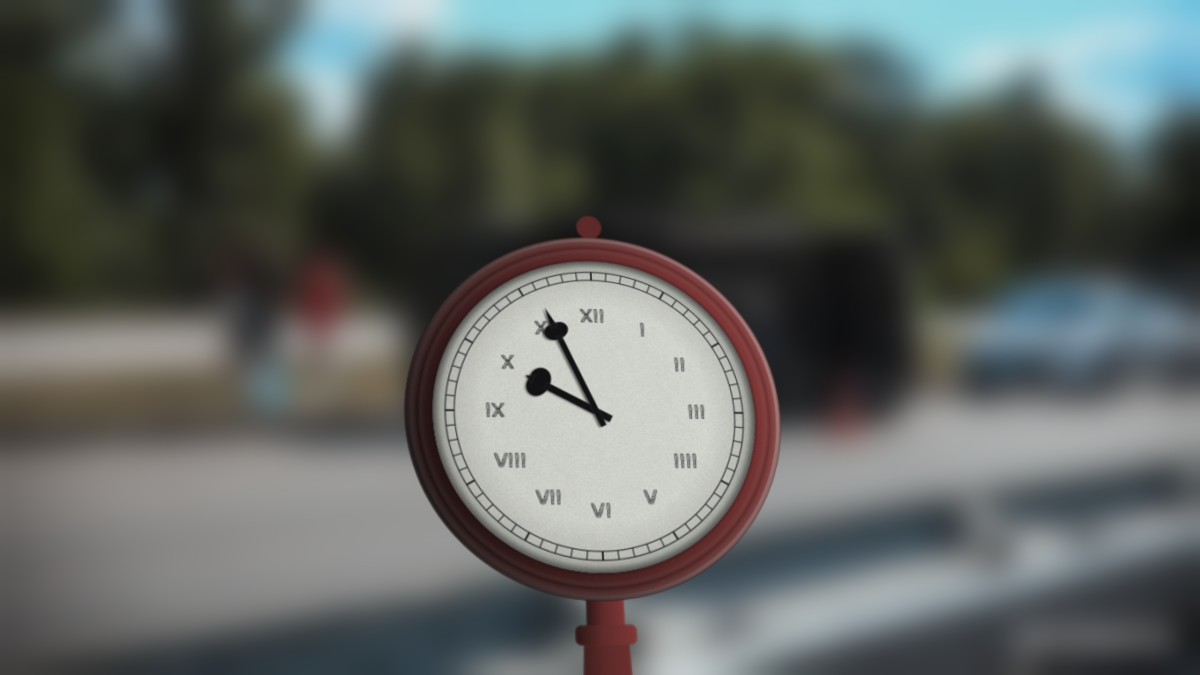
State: 9h56
